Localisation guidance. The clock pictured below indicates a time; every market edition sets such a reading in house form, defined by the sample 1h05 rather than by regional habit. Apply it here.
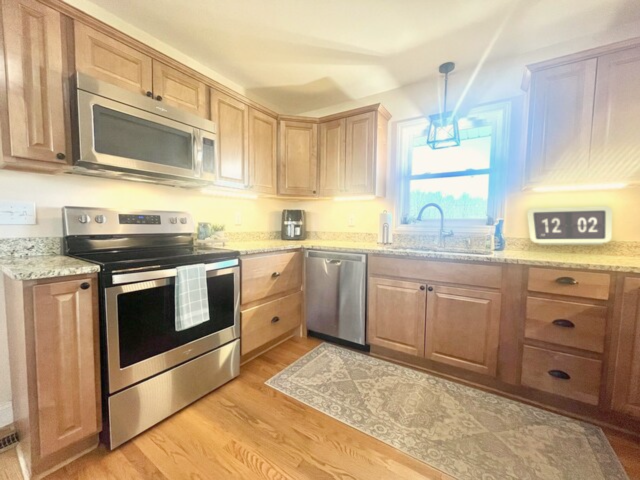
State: 12h02
